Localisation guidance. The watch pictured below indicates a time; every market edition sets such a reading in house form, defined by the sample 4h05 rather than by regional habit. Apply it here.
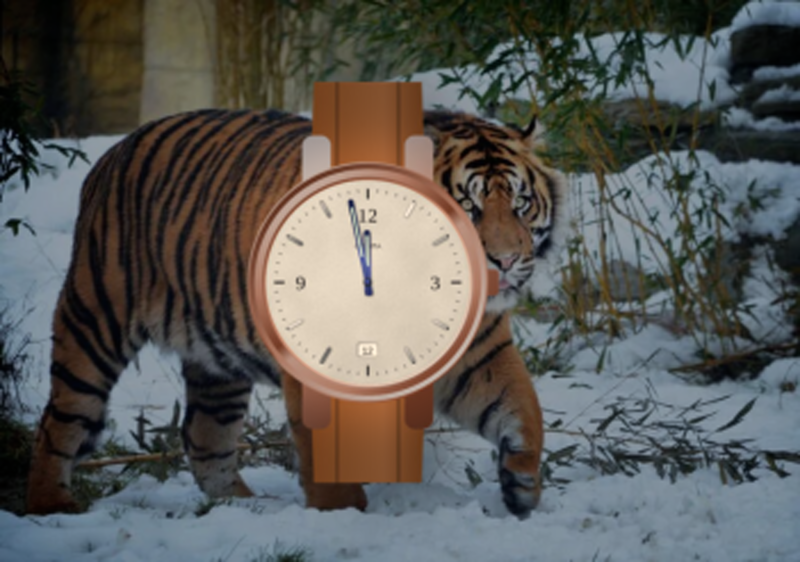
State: 11h58
